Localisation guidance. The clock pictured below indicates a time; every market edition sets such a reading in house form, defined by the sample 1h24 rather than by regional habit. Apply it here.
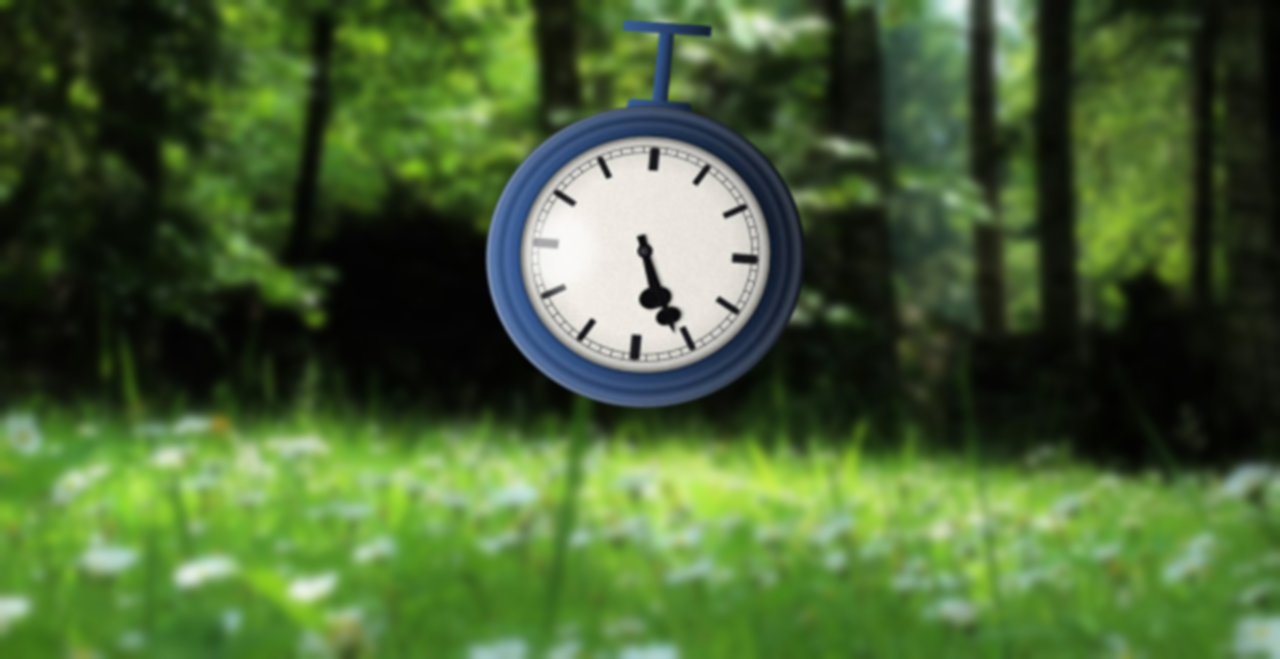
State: 5h26
